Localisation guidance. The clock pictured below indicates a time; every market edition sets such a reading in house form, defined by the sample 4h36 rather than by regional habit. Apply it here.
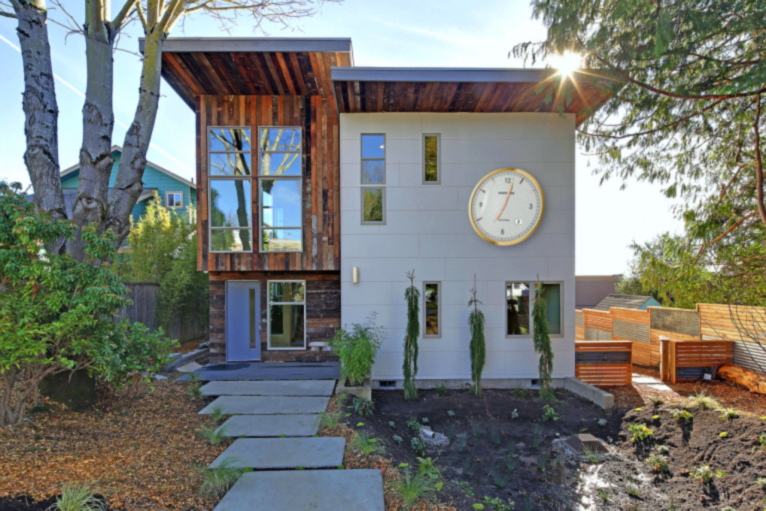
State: 7h02
